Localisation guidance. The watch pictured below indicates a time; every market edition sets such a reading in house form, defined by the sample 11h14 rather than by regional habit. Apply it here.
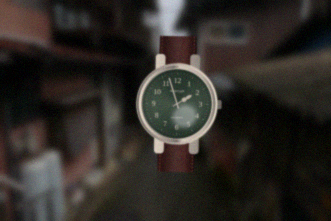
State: 1h57
